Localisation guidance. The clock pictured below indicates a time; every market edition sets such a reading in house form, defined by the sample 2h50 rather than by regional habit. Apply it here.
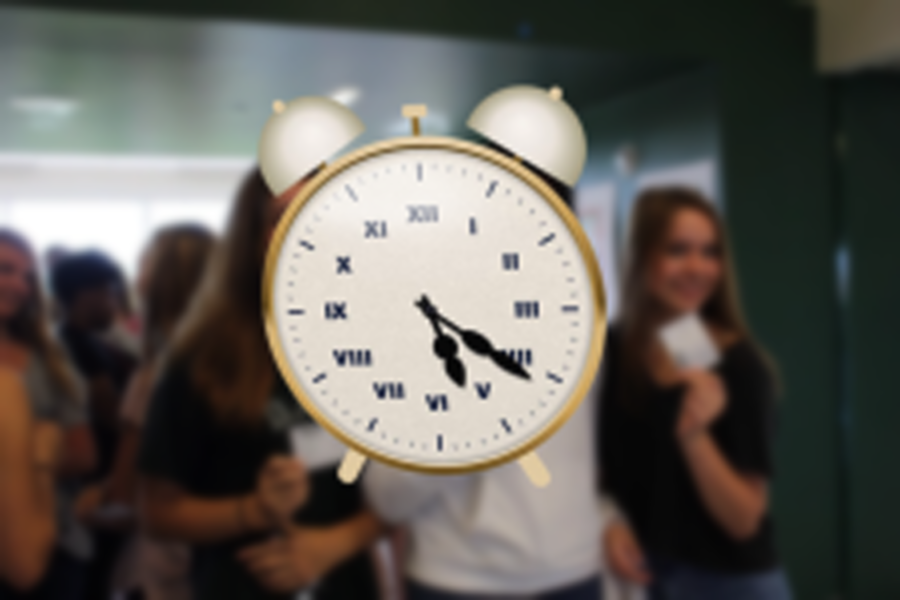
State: 5h21
